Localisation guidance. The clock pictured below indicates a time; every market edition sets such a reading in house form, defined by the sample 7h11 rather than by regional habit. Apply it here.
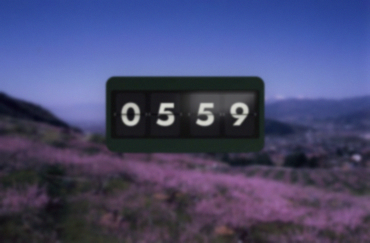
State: 5h59
